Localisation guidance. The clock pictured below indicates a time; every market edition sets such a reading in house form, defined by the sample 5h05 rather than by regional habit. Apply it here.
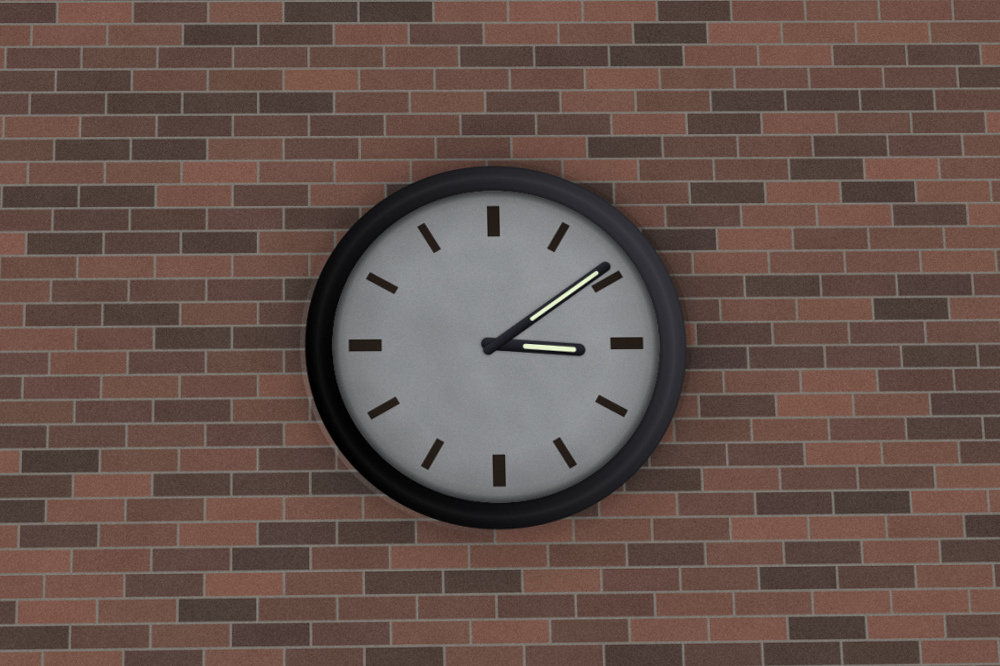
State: 3h09
